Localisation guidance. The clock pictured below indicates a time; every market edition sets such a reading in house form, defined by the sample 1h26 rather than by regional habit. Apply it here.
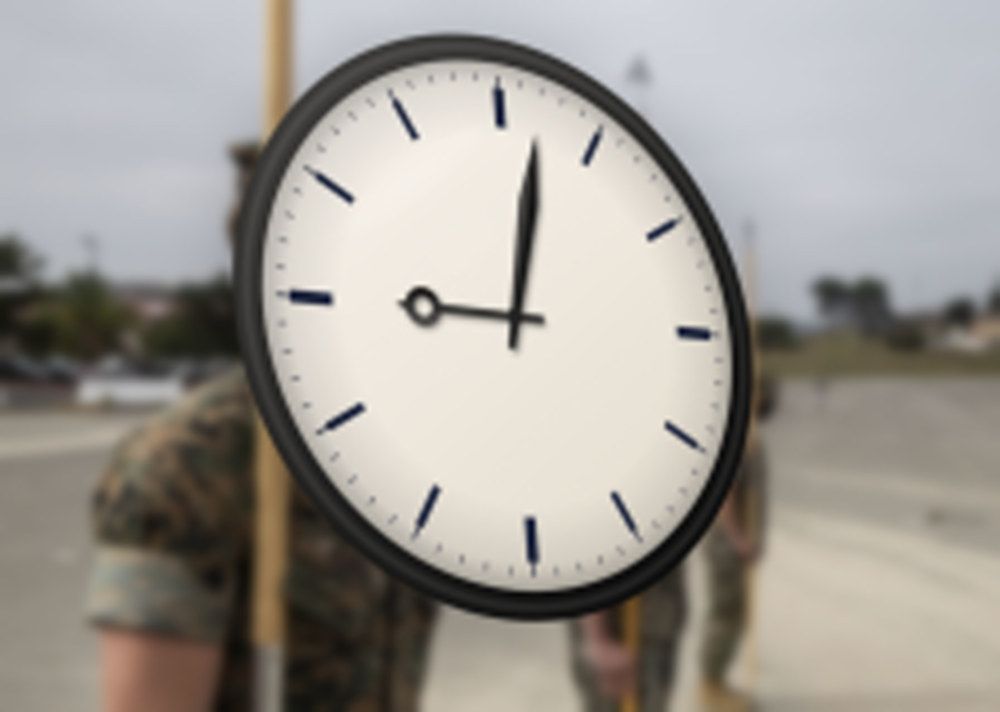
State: 9h02
